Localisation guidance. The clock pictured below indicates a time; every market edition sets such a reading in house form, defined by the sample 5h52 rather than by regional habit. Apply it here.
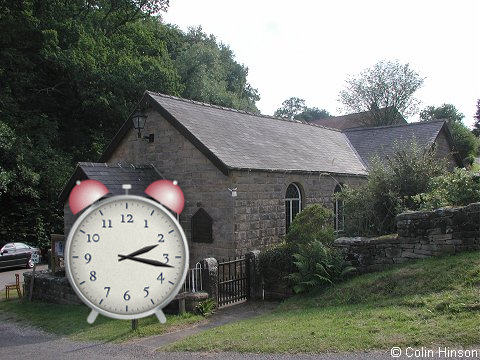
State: 2h17
